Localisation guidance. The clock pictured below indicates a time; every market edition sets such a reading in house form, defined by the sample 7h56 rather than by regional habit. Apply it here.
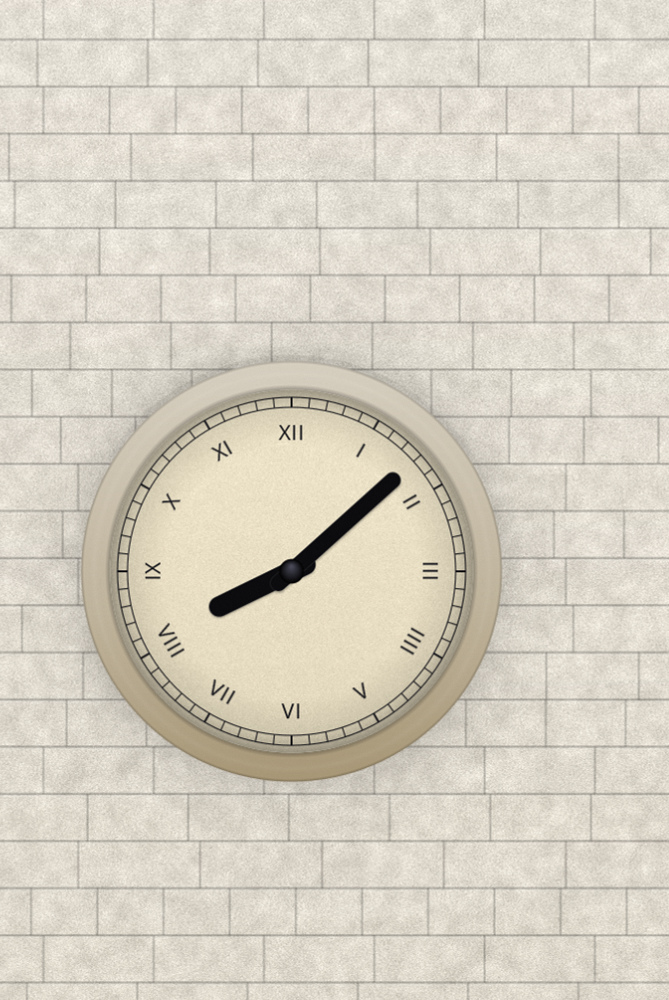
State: 8h08
